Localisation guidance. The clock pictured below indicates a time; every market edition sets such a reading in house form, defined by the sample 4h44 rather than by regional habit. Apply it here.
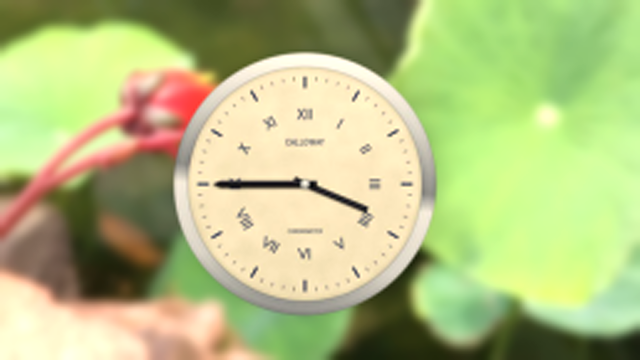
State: 3h45
